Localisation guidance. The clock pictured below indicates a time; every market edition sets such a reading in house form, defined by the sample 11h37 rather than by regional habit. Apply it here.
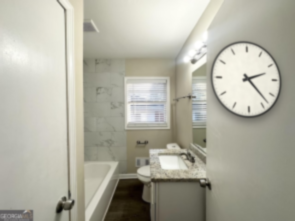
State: 2h23
